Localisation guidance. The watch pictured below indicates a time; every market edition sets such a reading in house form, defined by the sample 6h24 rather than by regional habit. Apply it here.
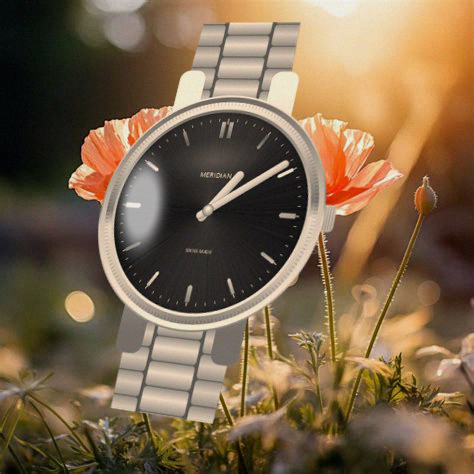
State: 1h09
